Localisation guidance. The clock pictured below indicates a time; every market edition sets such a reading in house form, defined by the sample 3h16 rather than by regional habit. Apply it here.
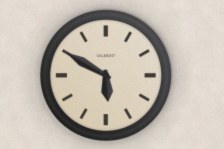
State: 5h50
